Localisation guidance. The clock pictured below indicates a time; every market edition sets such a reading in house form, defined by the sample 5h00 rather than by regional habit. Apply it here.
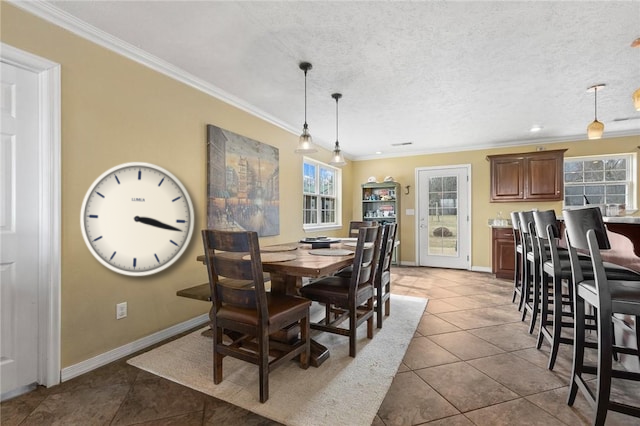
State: 3h17
